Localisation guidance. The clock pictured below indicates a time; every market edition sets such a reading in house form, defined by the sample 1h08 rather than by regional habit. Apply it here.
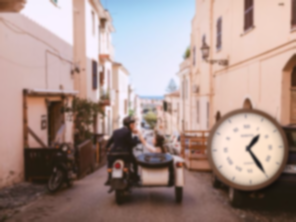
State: 1h25
